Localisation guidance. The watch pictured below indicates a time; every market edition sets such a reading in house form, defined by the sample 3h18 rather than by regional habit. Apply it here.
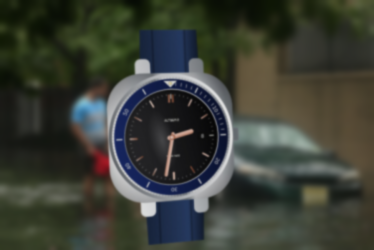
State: 2h32
